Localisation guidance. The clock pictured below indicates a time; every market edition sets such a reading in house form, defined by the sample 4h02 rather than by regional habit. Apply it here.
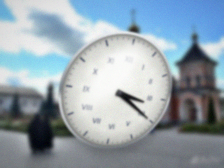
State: 3h20
